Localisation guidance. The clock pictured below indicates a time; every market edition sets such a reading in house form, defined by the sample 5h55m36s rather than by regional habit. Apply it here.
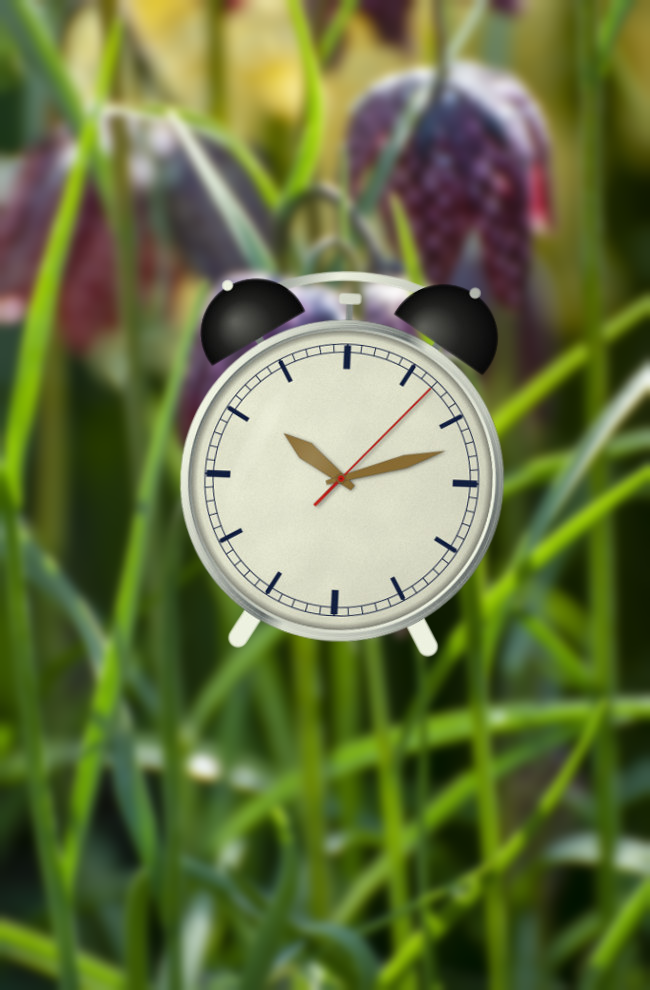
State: 10h12m07s
